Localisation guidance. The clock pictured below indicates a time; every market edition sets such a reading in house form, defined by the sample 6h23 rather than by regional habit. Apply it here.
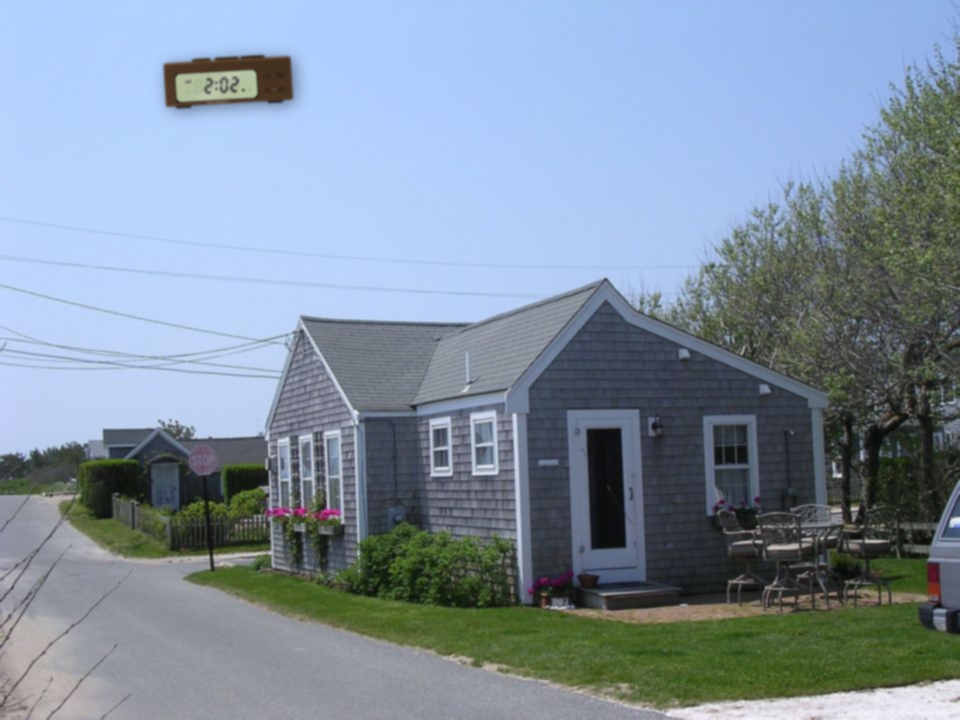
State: 2h02
